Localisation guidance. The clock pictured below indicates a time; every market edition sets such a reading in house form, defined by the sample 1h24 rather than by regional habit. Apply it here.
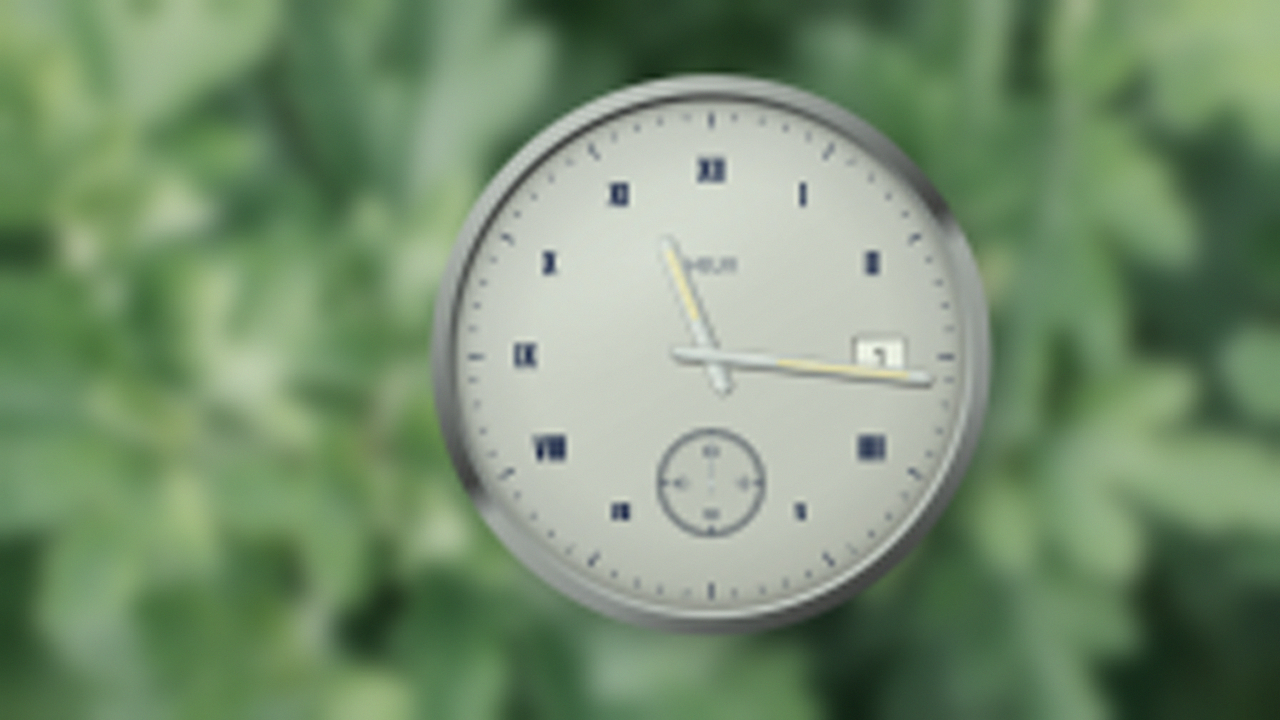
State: 11h16
